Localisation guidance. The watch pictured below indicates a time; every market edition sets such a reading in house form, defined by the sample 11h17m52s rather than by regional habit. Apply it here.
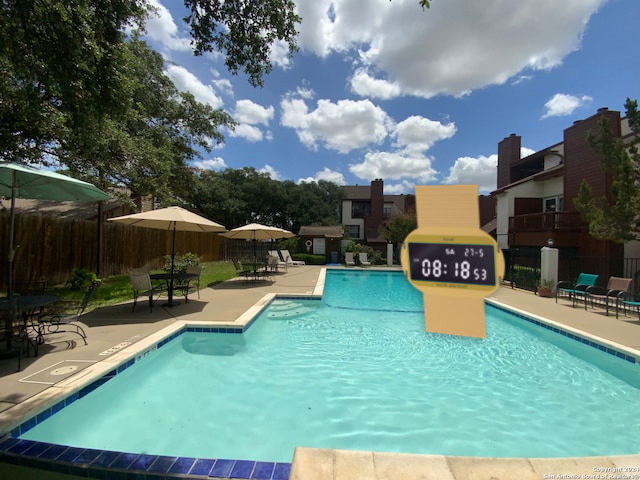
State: 8h18m53s
